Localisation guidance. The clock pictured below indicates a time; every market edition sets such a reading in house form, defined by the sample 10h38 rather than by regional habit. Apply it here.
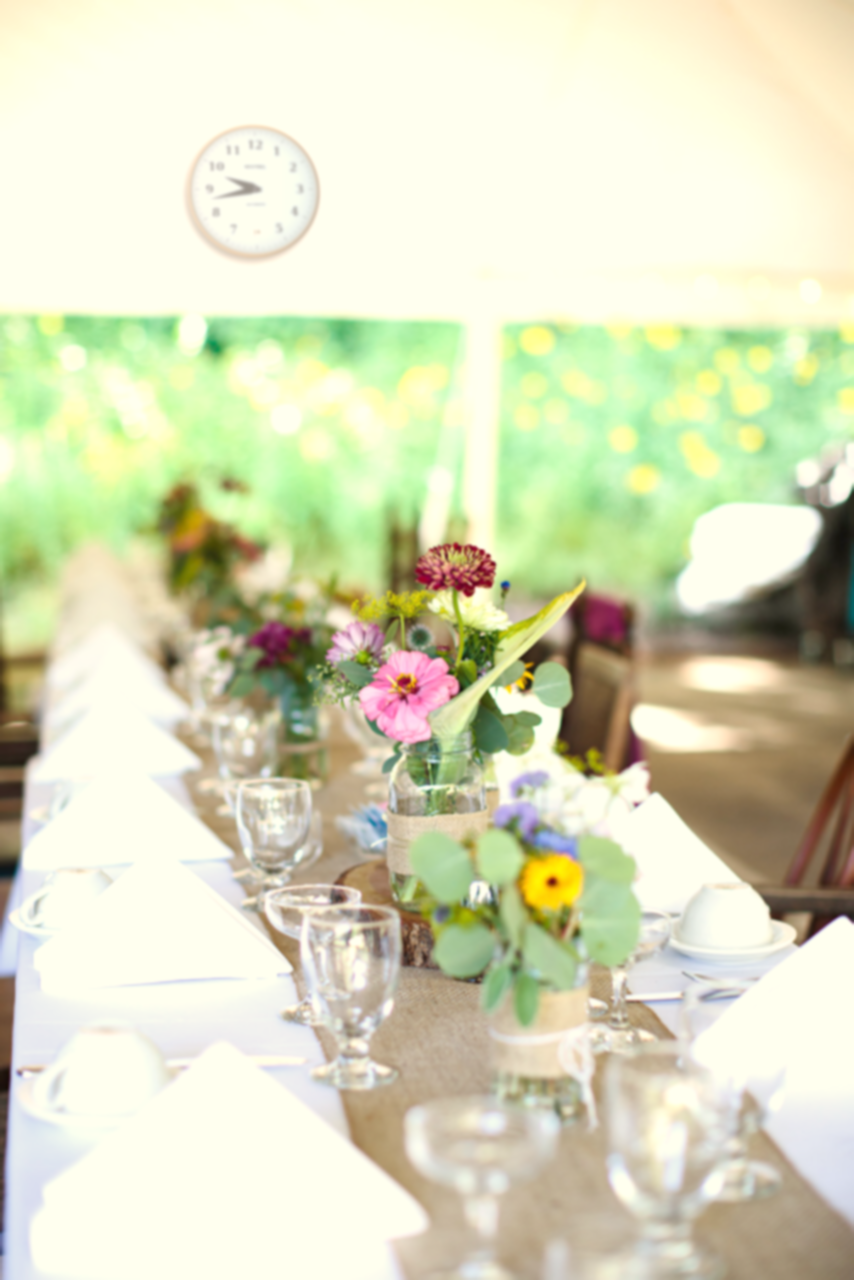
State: 9h43
